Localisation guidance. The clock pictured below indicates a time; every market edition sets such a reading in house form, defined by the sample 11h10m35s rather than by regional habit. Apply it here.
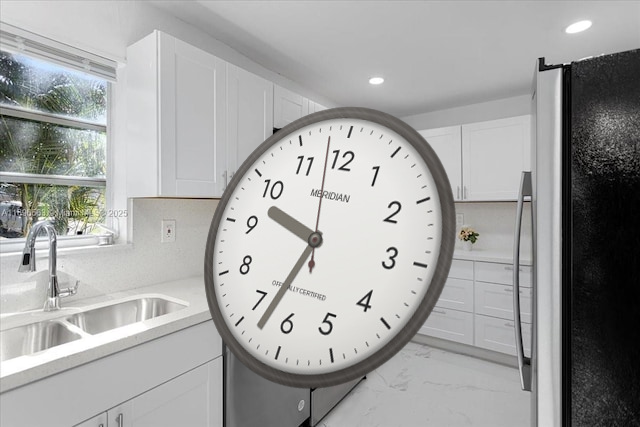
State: 9h32m58s
